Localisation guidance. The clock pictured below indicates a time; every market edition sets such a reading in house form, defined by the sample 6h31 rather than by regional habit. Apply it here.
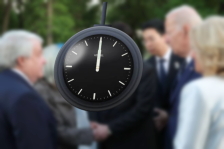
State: 12h00
